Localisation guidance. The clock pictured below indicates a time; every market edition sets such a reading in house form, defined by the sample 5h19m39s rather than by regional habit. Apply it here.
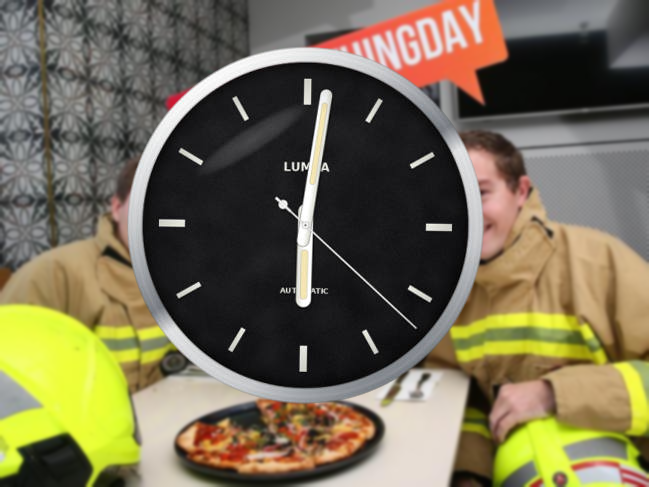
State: 6h01m22s
